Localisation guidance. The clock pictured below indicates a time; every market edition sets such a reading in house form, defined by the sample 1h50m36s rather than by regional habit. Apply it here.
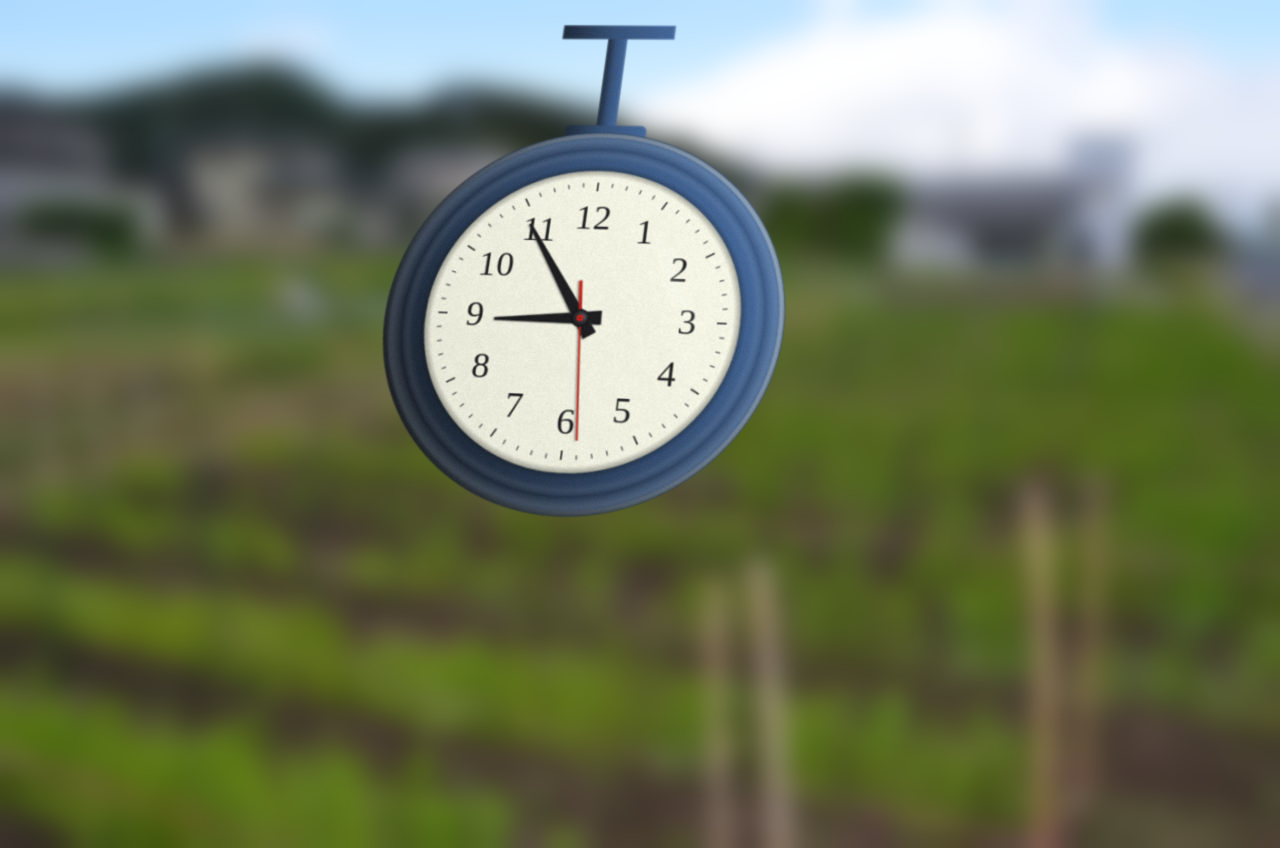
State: 8h54m29s
